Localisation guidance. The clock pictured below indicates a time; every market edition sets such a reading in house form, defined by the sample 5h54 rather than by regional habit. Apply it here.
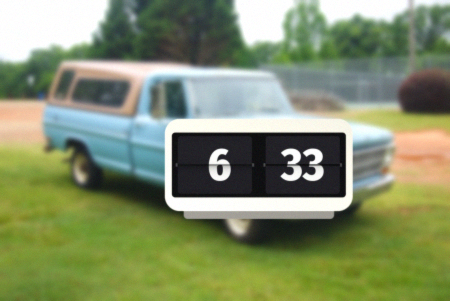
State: 6h33
